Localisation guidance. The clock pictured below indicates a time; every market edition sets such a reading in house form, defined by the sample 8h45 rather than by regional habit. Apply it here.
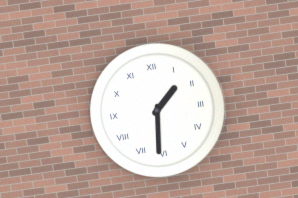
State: 1h31
